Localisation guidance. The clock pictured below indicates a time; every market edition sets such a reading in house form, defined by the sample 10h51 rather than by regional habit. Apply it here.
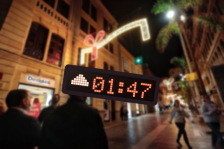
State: 1h47
